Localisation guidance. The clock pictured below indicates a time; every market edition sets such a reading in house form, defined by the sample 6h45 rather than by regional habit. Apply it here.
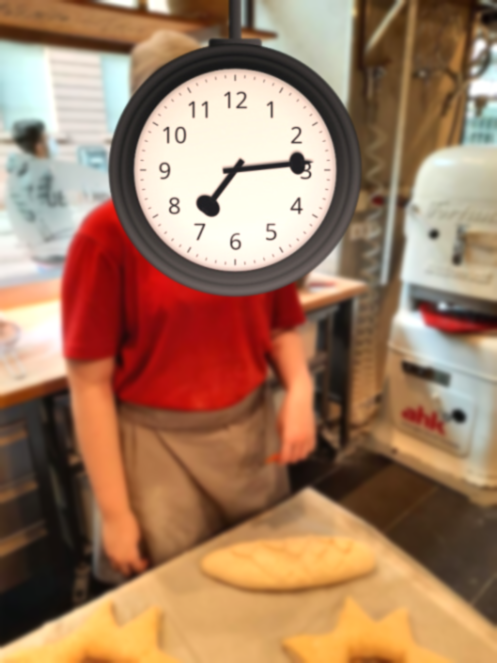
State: 7h14
